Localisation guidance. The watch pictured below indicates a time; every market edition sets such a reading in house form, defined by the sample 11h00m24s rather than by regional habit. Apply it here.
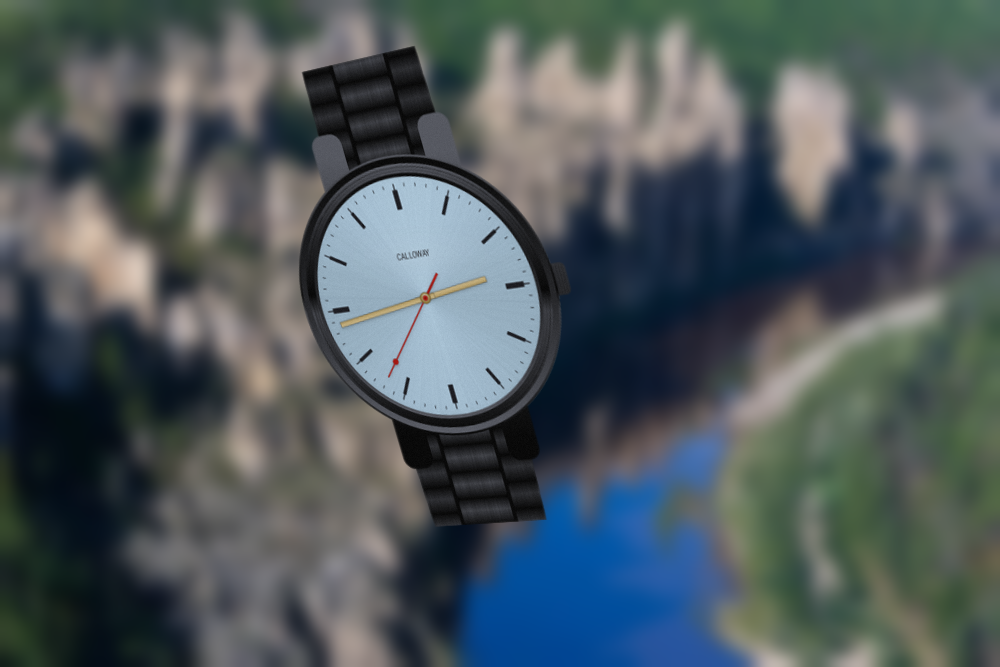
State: 2h43m37s
